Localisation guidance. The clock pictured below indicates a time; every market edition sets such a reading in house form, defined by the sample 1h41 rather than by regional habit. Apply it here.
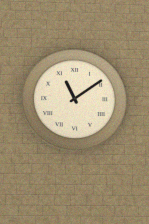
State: 11h09
